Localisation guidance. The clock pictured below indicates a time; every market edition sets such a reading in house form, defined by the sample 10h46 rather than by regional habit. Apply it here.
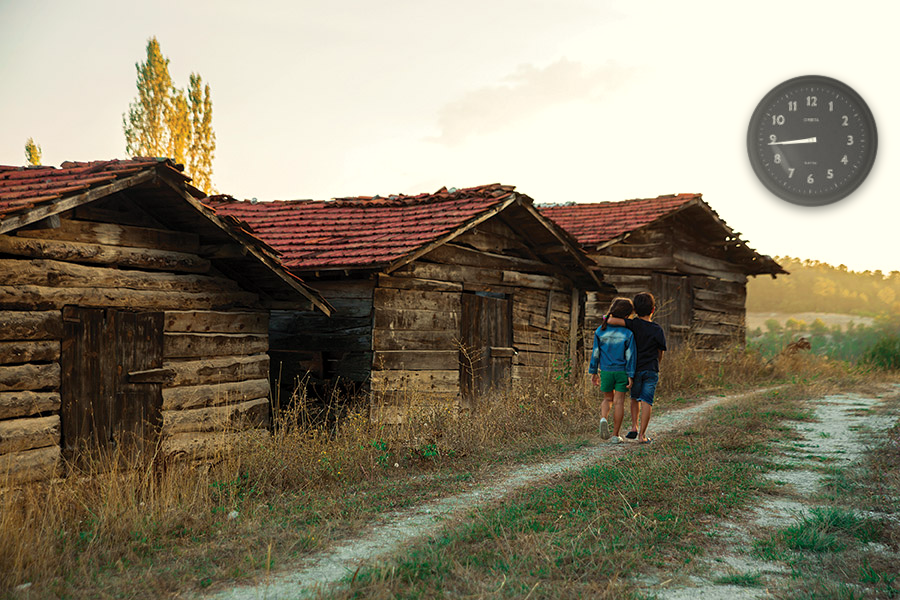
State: 8h44
